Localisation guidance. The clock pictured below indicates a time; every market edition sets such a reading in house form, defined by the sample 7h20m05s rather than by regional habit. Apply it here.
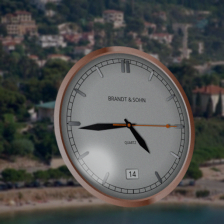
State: 4h44m15s
